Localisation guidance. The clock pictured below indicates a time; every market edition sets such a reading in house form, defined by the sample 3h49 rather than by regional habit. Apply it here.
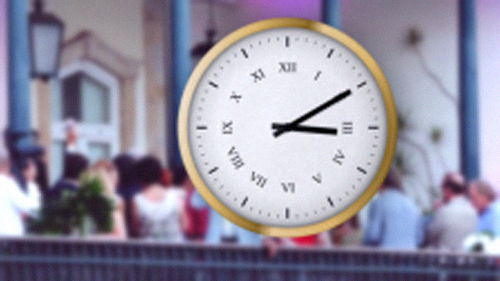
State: 3h10
